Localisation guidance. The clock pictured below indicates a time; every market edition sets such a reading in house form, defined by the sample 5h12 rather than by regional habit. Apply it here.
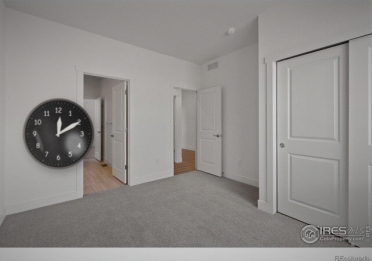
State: 12h10
